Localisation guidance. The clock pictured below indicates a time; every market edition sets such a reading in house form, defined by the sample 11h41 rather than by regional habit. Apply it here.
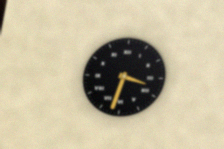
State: 3h32
